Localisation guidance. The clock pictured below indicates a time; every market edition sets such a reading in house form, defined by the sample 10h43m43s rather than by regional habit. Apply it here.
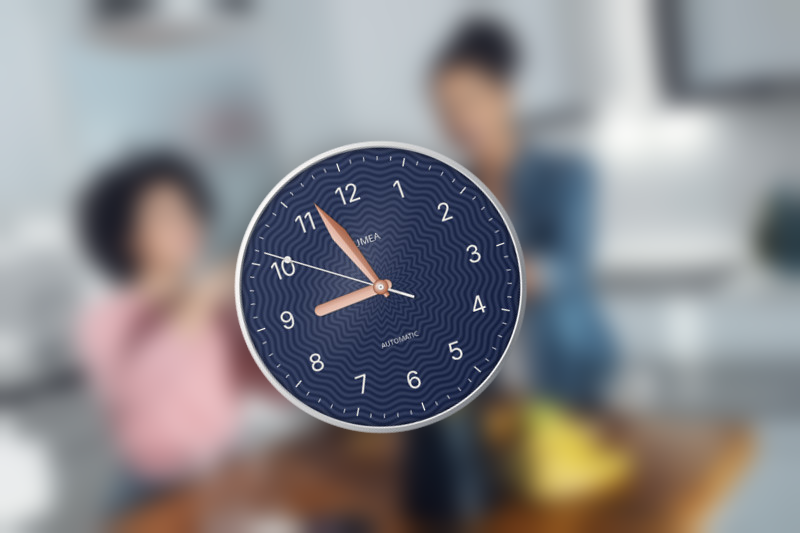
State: 8h56m51s
